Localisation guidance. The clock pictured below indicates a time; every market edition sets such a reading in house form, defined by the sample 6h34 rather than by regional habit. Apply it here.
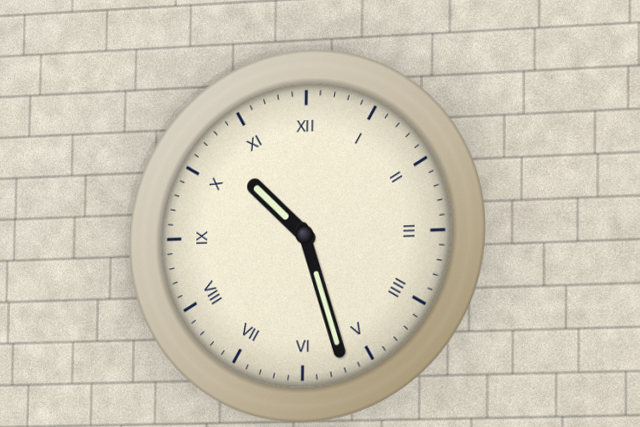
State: 10h27
